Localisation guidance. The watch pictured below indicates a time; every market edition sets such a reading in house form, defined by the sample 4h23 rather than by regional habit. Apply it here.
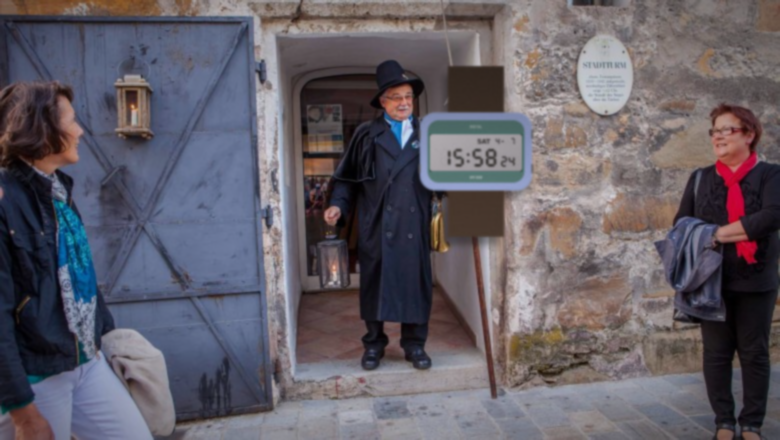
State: 15h58
